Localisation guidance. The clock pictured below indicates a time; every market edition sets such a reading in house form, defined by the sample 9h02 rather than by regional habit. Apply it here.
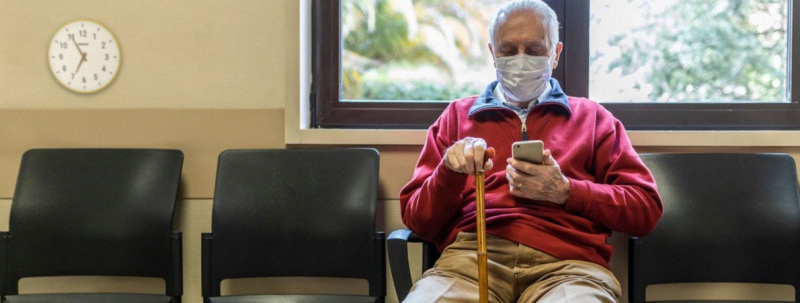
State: 6h55
